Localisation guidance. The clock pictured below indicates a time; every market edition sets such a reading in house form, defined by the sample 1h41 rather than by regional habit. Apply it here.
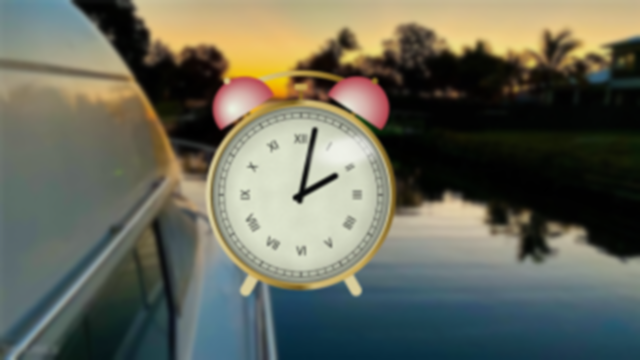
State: 2h02
